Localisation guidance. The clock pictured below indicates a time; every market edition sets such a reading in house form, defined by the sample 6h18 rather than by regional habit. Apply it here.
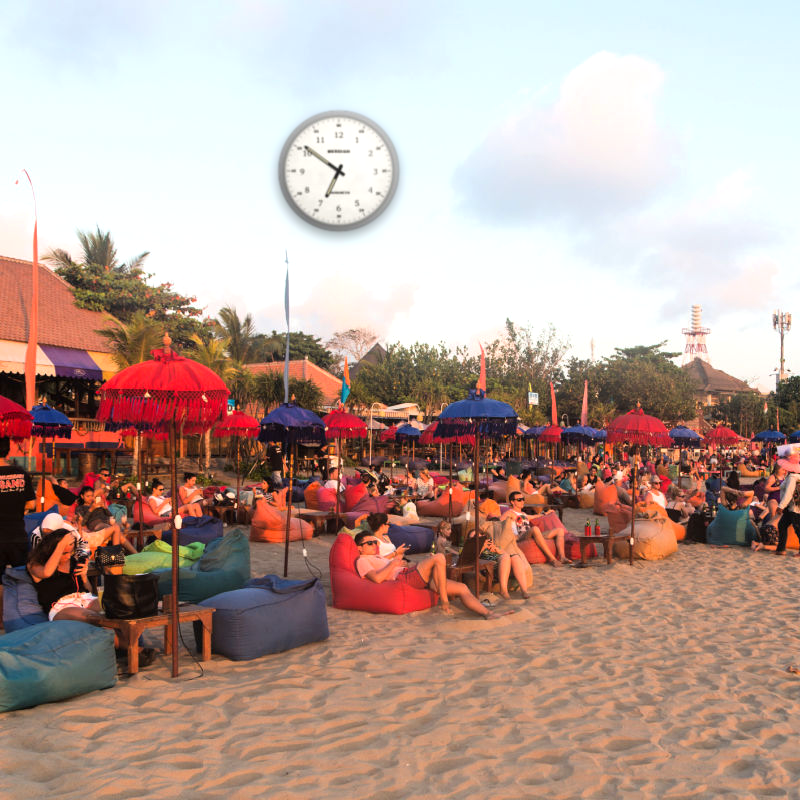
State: 6h51
